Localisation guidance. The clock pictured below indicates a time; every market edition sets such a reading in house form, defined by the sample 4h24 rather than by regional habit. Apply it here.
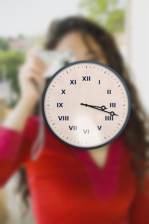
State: 3h18
